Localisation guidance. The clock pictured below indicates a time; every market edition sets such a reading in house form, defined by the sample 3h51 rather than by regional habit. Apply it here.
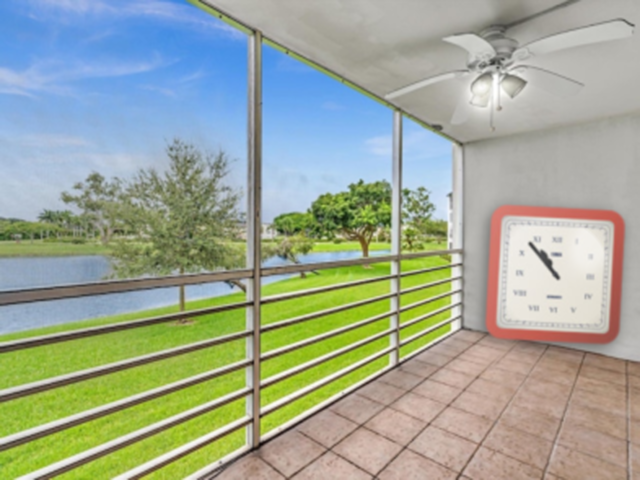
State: 10h53
